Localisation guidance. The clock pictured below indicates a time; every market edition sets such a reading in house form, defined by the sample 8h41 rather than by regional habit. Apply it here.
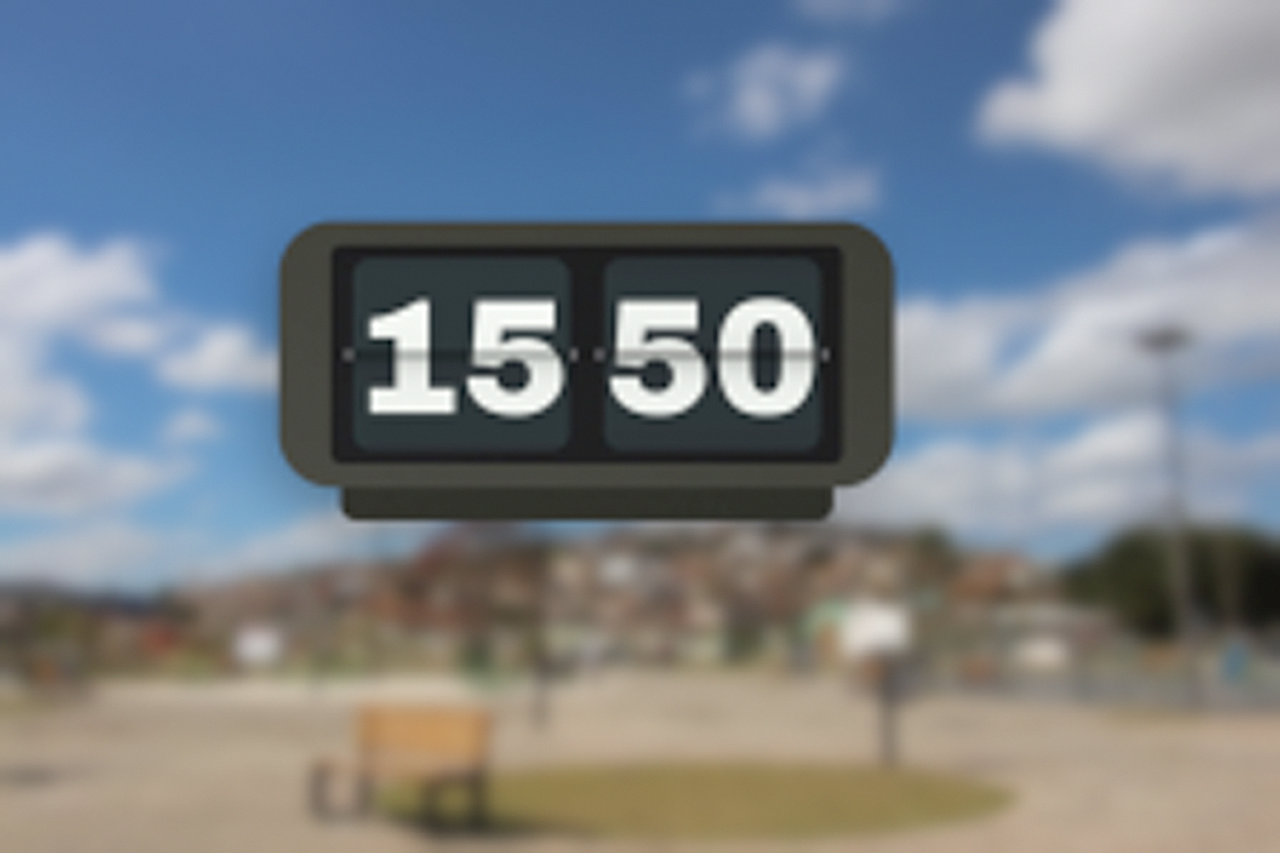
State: 15h50
